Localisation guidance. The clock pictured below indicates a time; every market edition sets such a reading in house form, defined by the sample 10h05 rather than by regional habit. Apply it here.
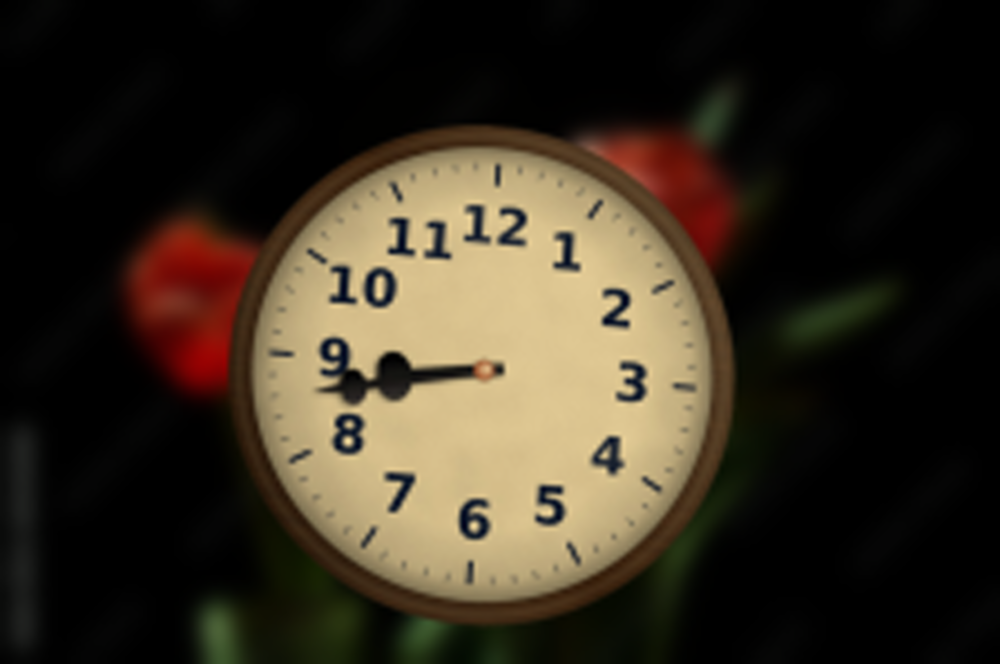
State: 8h43
